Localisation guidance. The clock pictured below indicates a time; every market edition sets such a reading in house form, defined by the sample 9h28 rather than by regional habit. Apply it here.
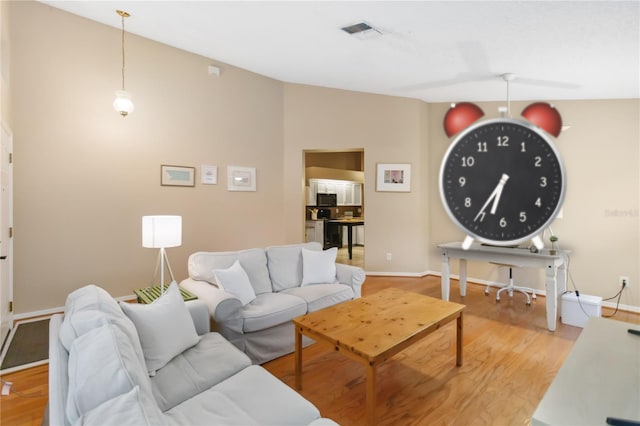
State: 6h36
